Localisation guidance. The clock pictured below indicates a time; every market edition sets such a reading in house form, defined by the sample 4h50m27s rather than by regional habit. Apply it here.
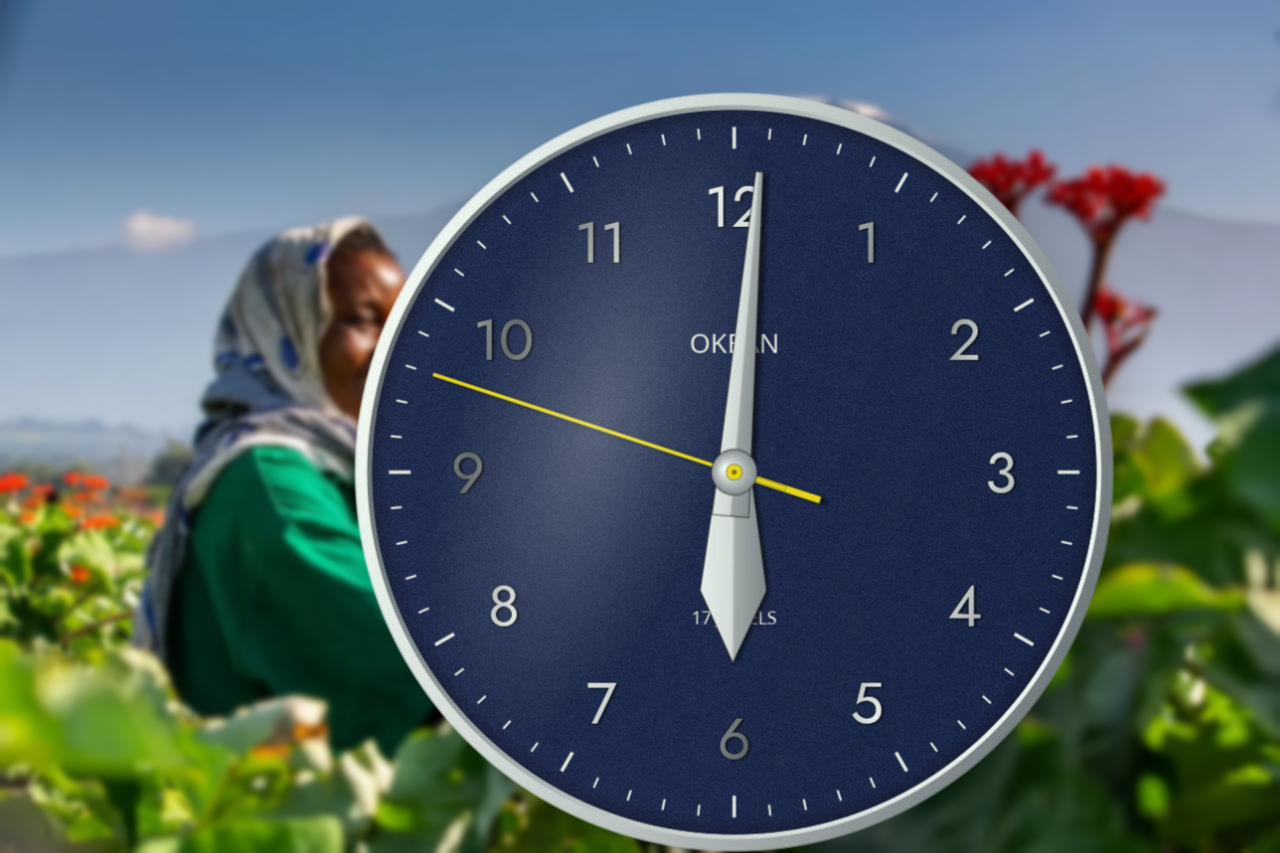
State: 6h00m48s
